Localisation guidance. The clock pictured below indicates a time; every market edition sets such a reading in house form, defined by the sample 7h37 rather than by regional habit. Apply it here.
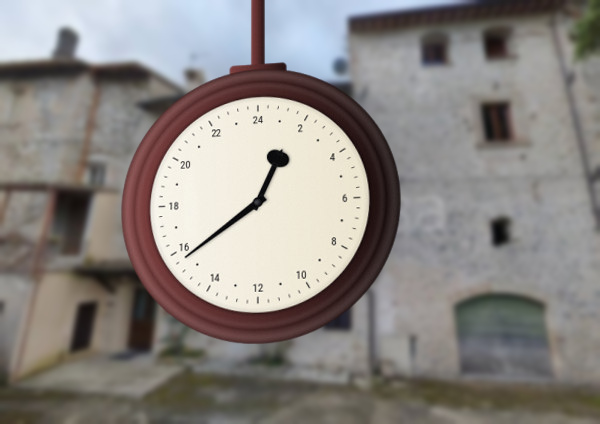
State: 1h39
